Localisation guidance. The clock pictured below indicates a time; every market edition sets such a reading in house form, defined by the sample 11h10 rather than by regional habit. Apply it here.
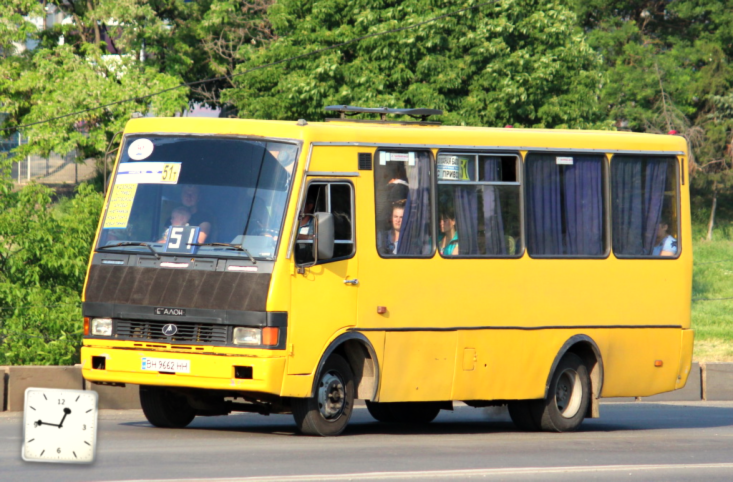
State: 12h46
